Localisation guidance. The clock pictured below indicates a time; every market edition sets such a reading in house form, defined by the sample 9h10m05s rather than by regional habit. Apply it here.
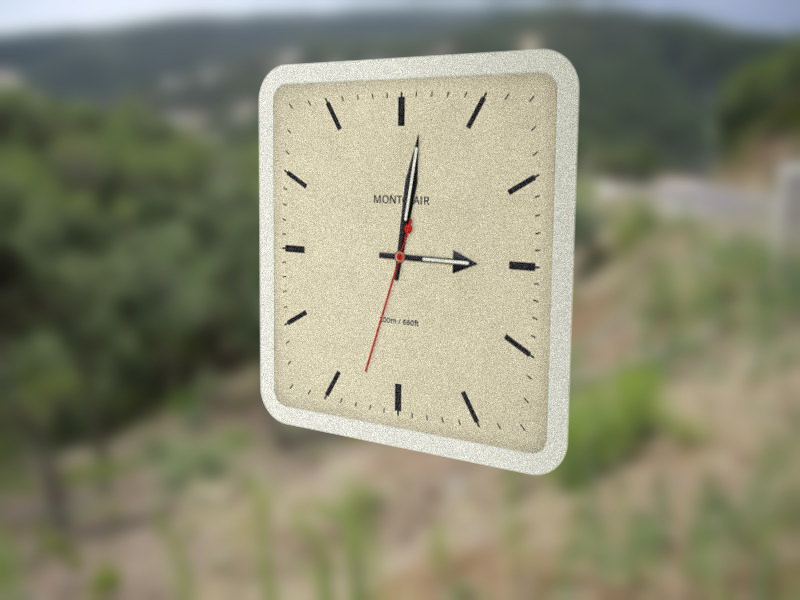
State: 3h01m33s
